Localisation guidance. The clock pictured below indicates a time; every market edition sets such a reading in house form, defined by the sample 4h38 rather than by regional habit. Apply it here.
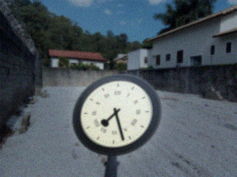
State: 7h27
